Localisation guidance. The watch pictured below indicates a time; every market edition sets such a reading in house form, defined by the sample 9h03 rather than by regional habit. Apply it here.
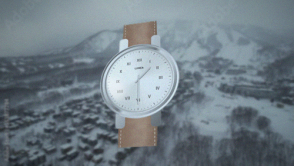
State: 1h30
